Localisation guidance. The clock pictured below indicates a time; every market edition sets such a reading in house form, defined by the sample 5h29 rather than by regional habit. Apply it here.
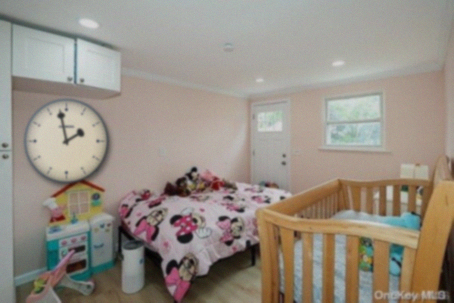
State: 1h58
